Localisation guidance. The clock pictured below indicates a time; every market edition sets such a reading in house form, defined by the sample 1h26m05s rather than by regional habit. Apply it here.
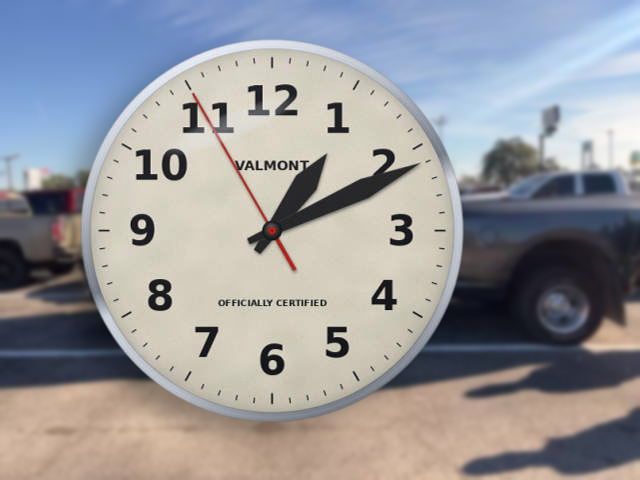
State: 1h10m55s
